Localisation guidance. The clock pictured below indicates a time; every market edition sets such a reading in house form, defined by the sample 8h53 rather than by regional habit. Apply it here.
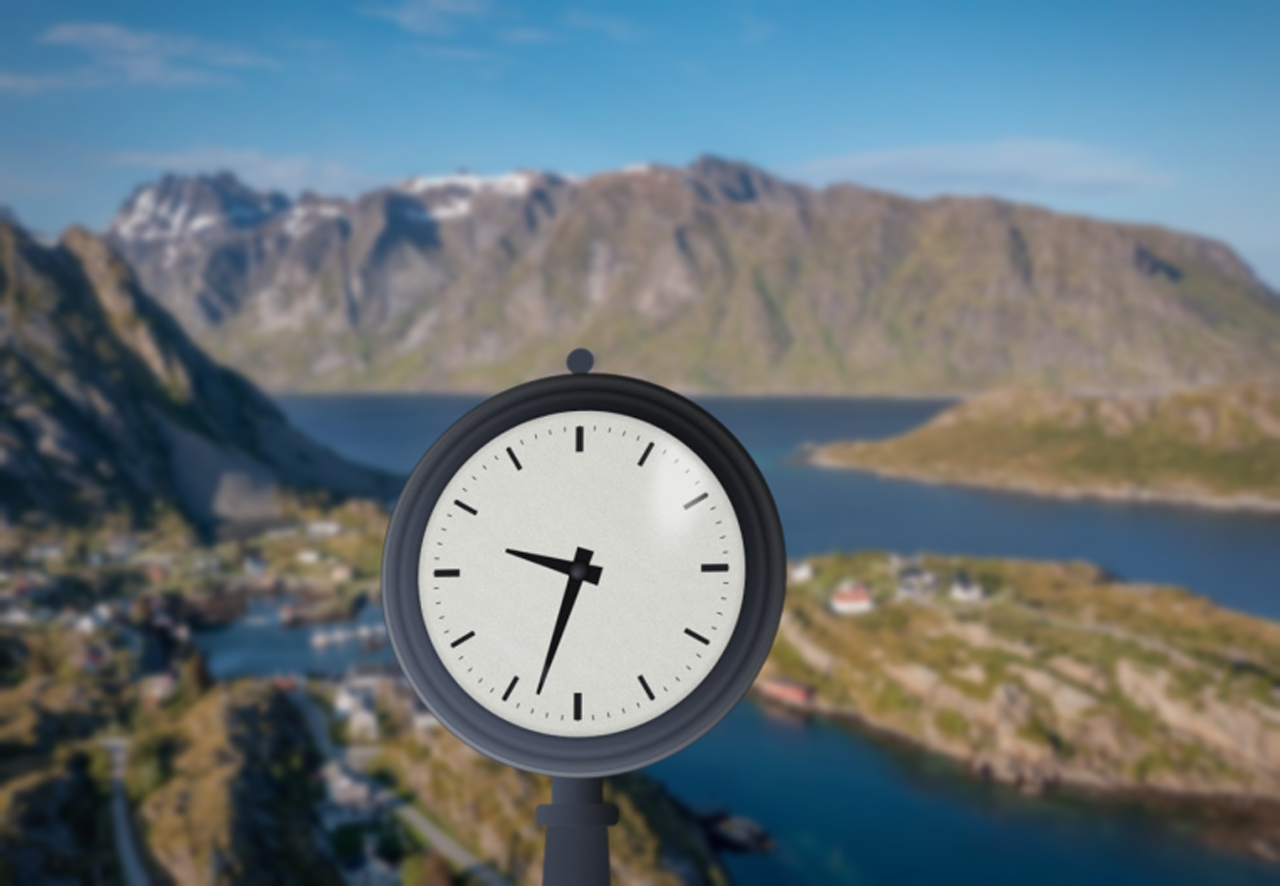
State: 9h33
